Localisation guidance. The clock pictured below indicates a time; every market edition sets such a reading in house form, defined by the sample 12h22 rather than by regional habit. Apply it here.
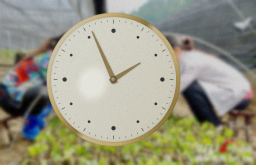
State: 1h56
